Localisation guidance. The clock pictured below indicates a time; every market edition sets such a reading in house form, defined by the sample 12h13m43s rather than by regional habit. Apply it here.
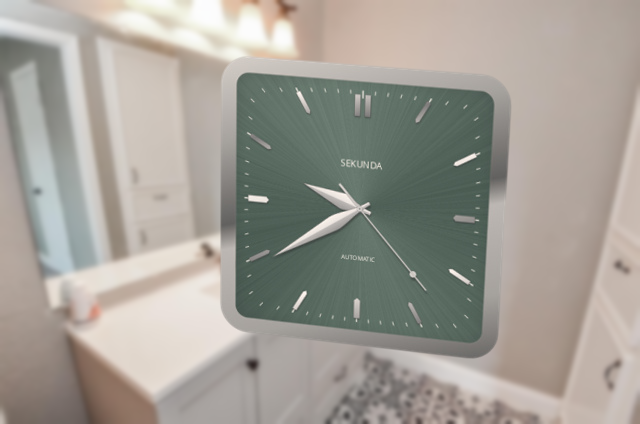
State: 9h39m23s
